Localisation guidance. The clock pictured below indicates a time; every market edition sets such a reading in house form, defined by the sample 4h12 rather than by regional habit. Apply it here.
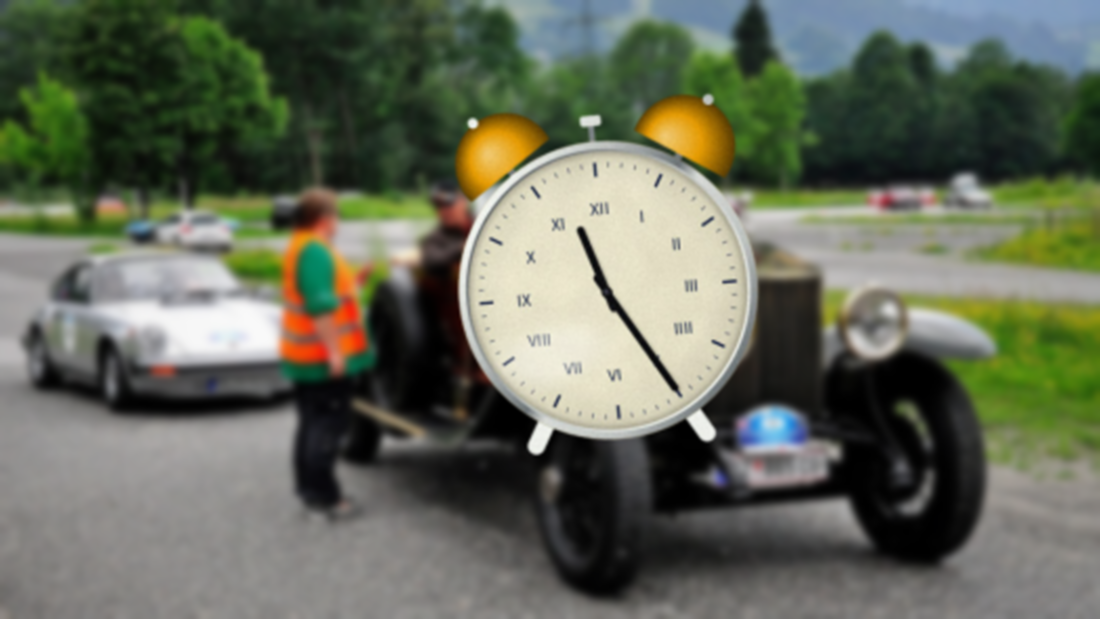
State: 11h25
